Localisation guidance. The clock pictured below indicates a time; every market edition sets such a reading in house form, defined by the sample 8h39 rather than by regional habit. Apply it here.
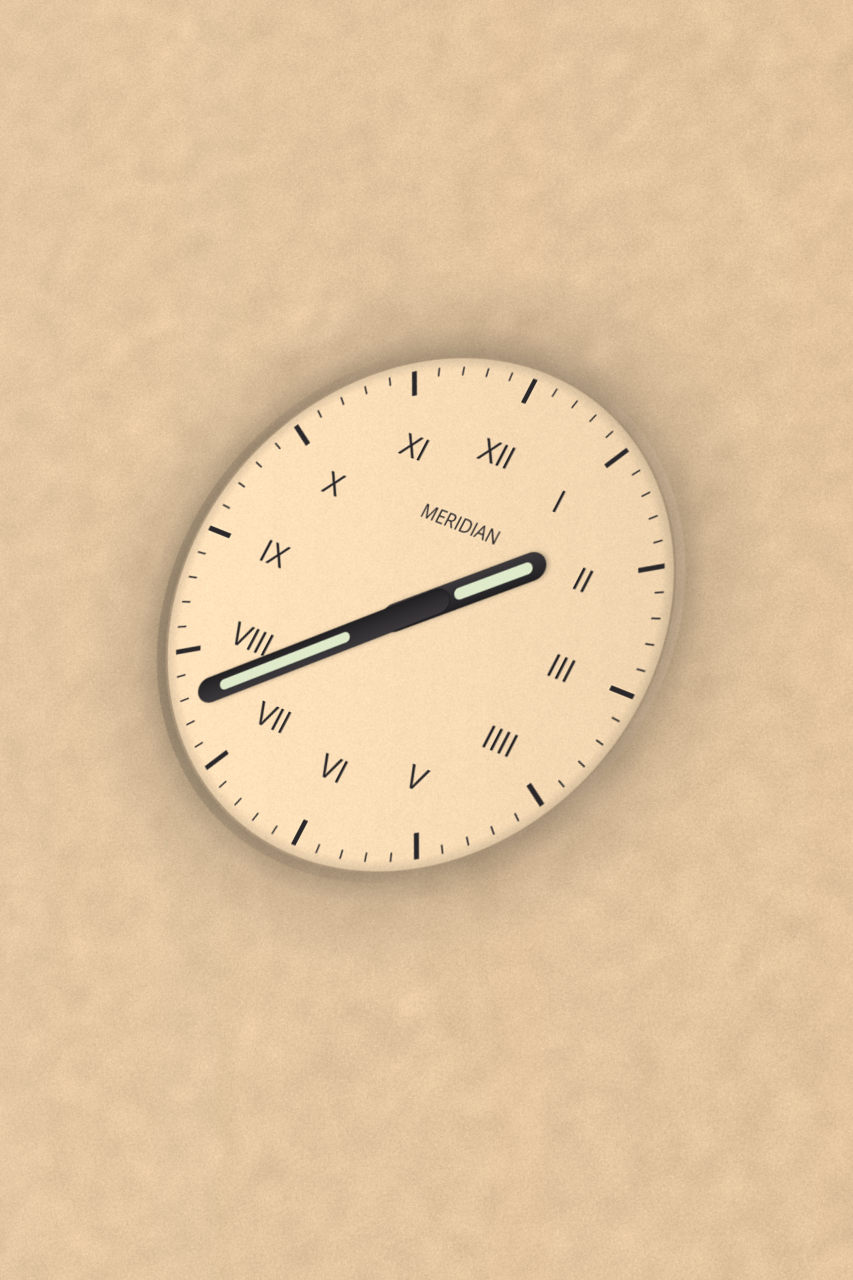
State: 1h38
